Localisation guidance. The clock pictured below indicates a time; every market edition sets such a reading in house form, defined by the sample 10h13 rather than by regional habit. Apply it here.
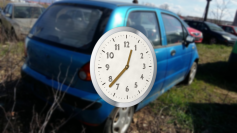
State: 12h38
